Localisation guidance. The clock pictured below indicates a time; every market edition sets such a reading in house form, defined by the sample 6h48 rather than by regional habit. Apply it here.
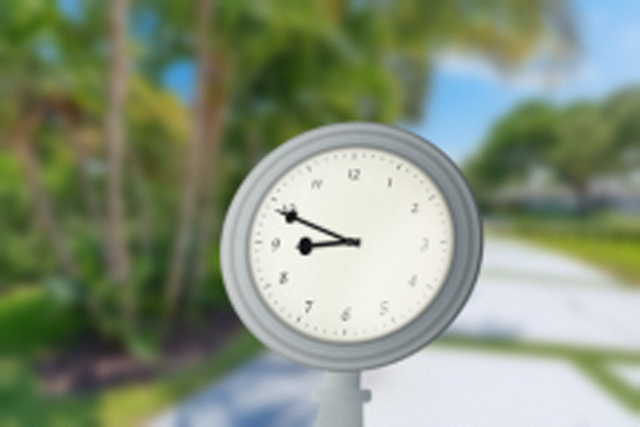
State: 8h49
